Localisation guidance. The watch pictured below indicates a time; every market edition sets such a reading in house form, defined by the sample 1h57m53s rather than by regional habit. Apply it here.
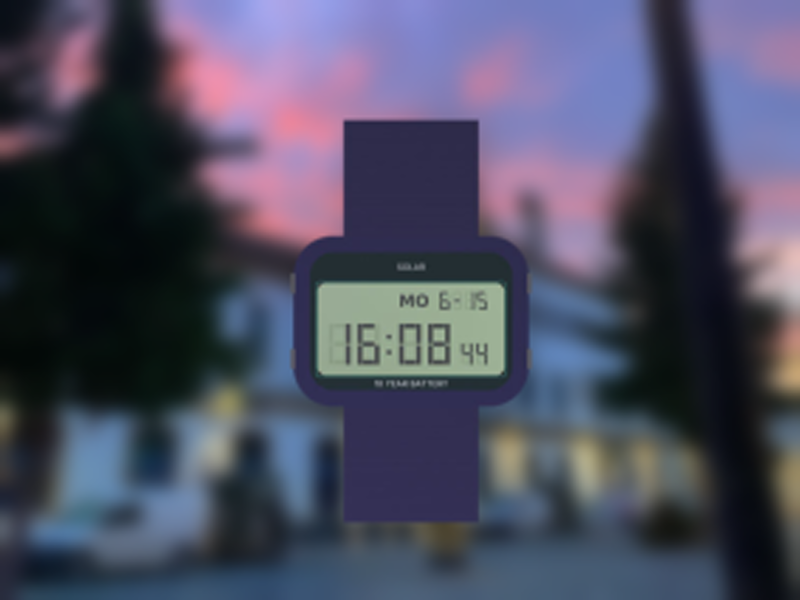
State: 16h08m44s
